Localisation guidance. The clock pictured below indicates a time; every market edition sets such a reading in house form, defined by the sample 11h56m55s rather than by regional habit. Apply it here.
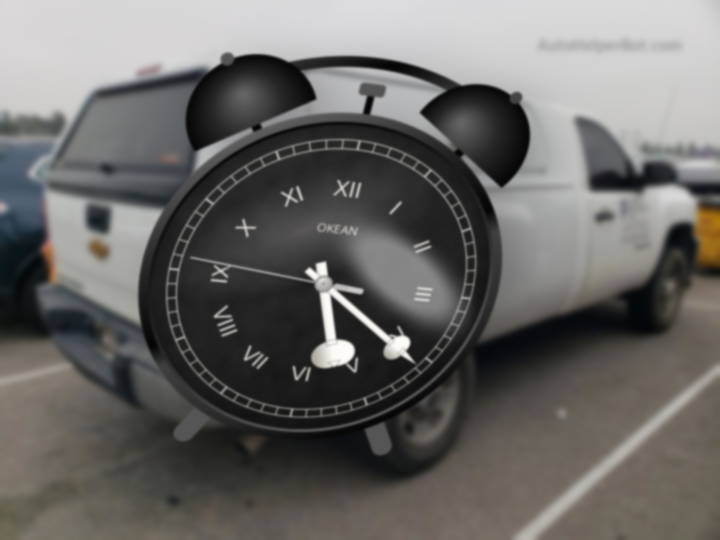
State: 5h20m46s
